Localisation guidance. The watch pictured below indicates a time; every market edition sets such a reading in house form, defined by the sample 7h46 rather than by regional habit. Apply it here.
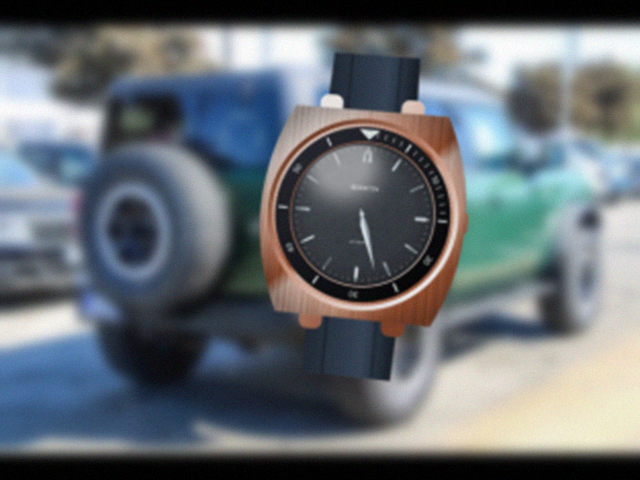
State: 5h27
